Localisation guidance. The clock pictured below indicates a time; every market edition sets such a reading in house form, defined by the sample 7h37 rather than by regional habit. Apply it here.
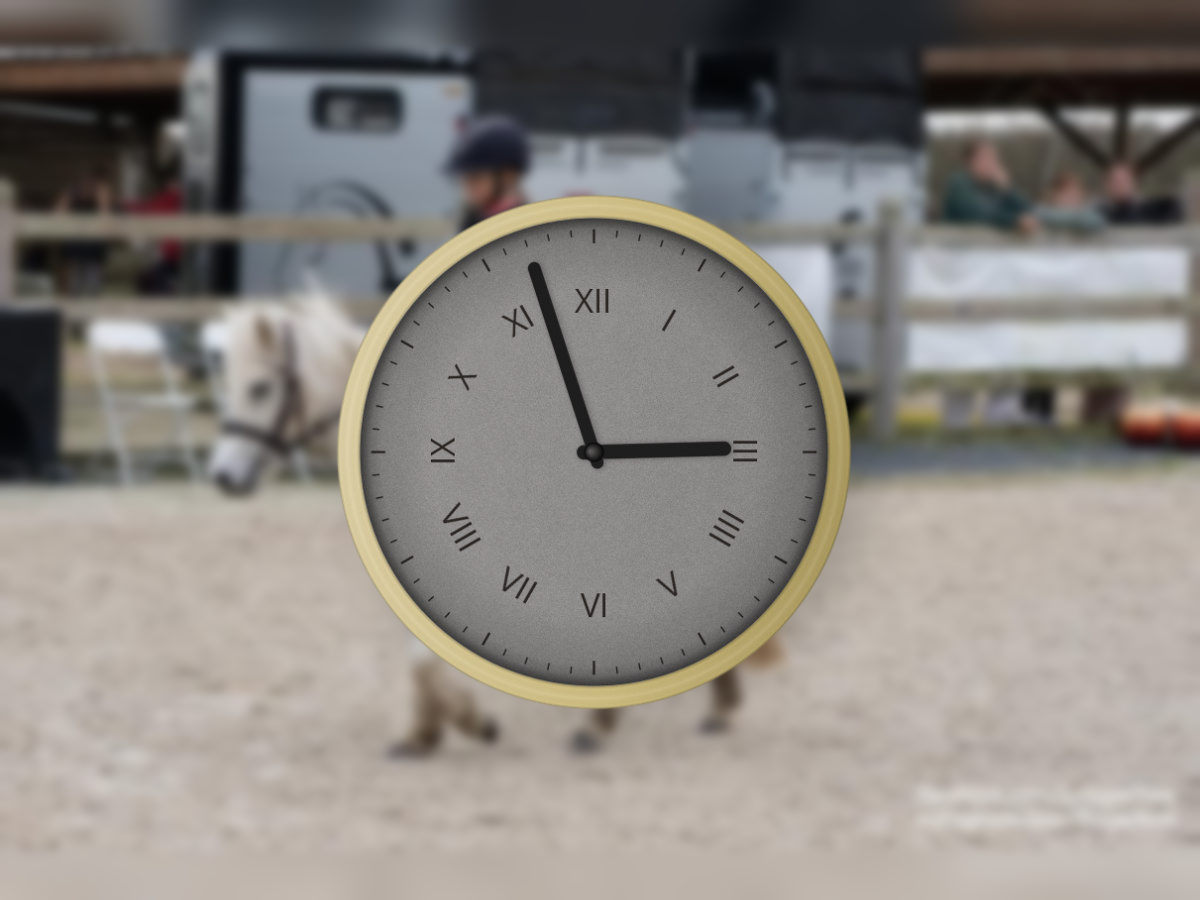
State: 2h57
